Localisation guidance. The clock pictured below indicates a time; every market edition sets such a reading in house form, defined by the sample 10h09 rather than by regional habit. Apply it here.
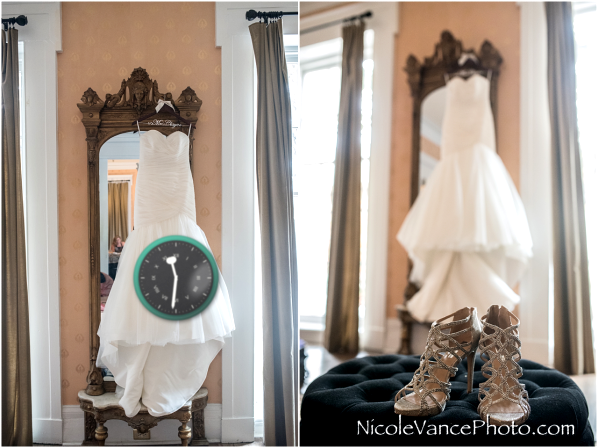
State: 11h31
